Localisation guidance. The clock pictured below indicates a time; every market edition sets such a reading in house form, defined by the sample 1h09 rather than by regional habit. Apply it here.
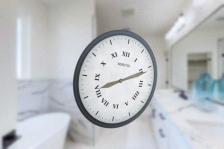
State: 8h11
